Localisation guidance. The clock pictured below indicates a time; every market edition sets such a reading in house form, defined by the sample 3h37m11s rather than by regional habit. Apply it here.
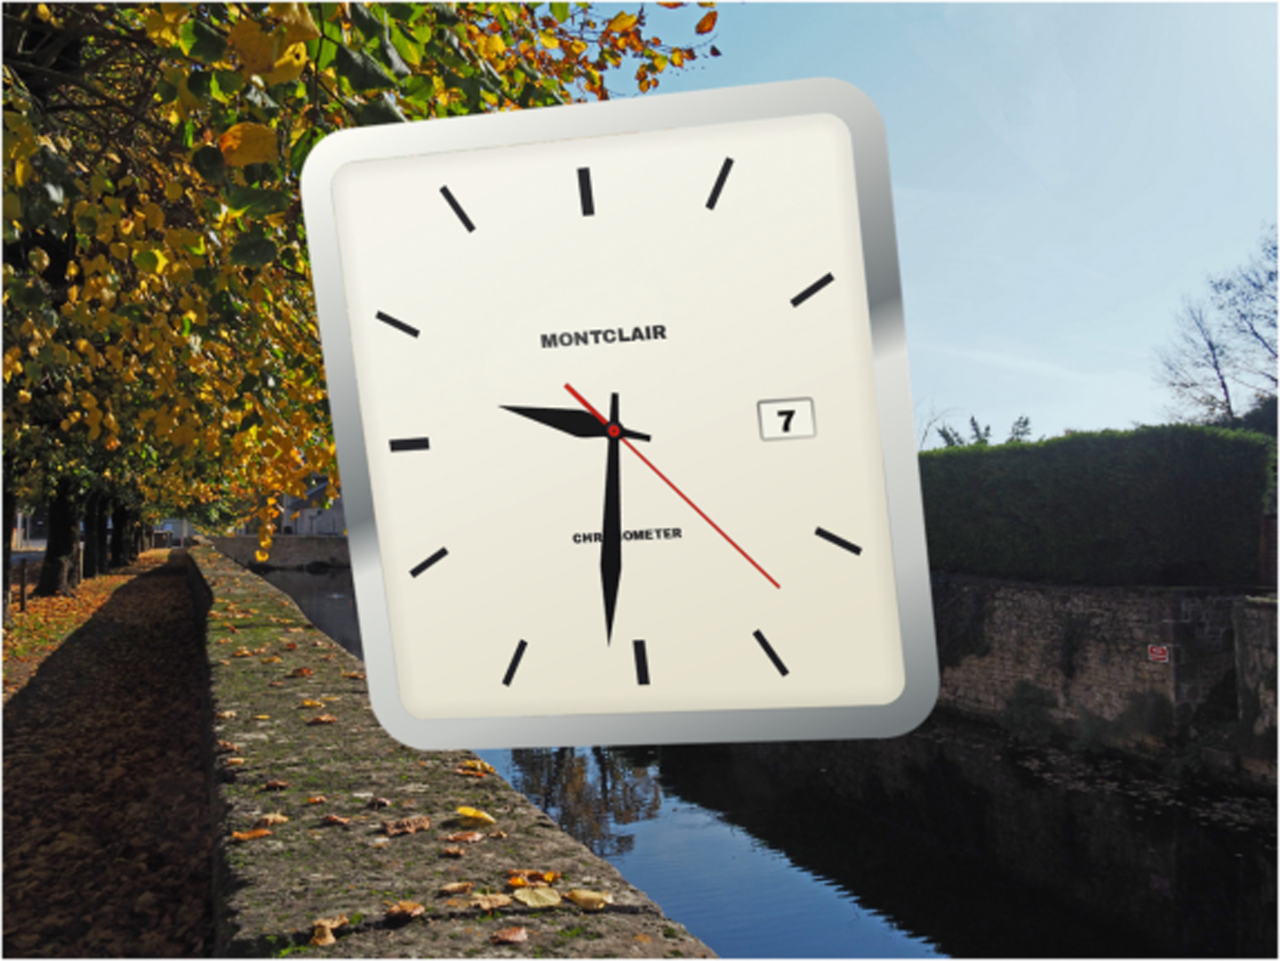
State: 9h31m23s
